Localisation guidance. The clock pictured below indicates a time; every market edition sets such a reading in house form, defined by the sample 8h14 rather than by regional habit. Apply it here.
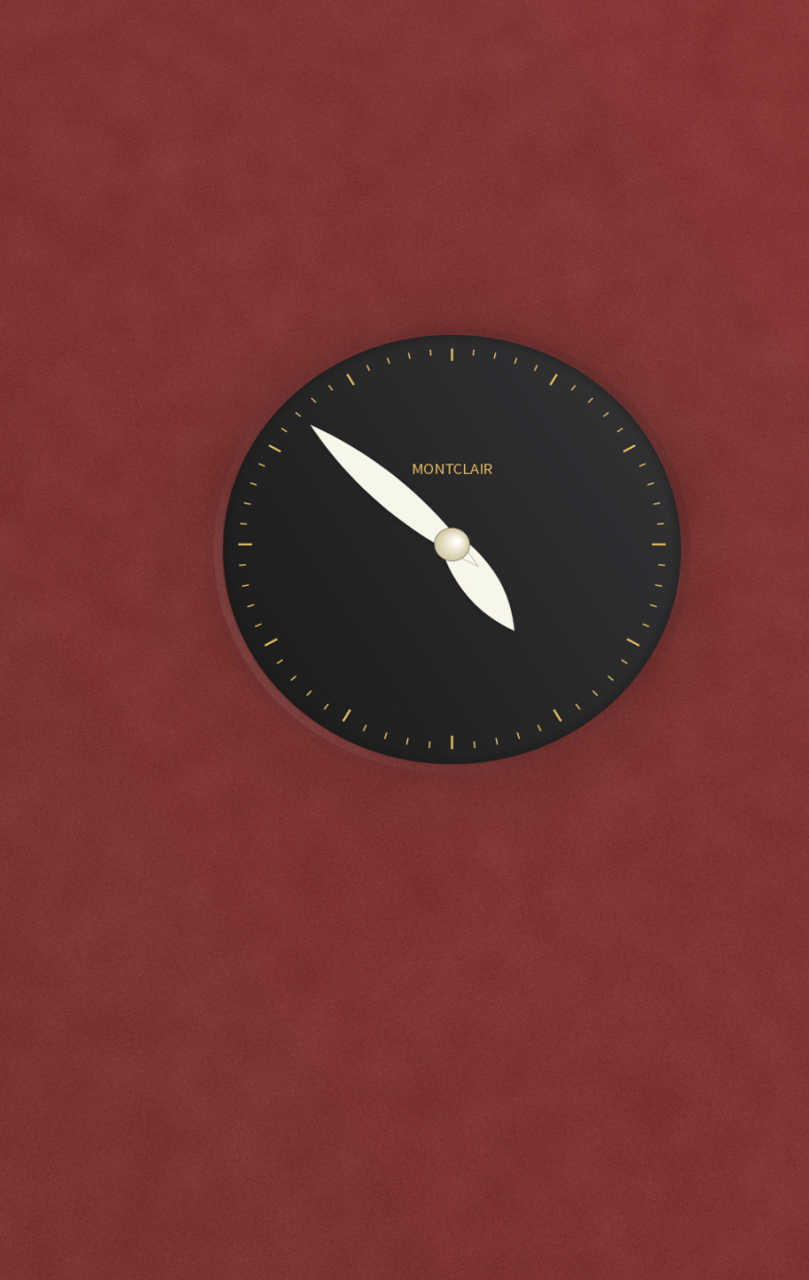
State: 4h52
